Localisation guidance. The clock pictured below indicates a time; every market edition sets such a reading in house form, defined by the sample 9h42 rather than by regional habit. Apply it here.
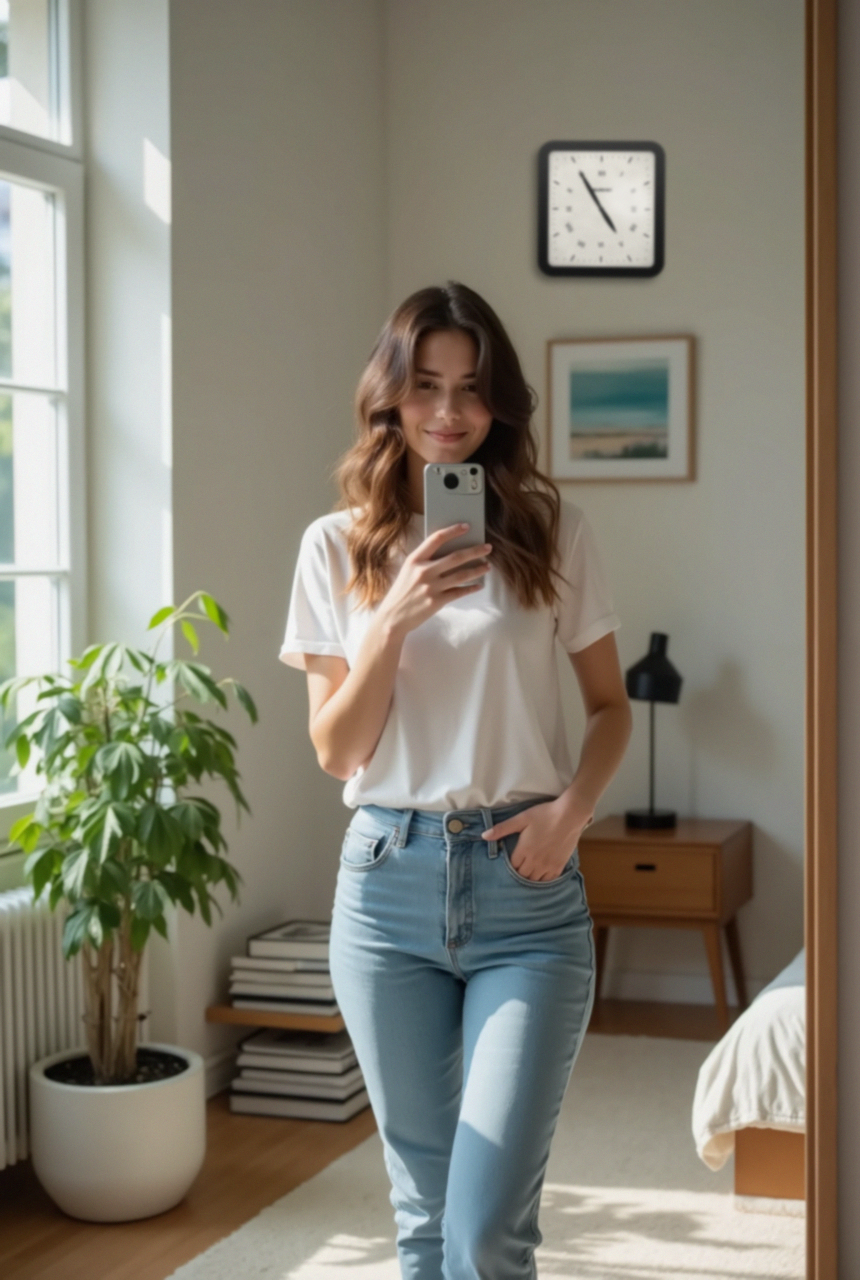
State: 4h55
